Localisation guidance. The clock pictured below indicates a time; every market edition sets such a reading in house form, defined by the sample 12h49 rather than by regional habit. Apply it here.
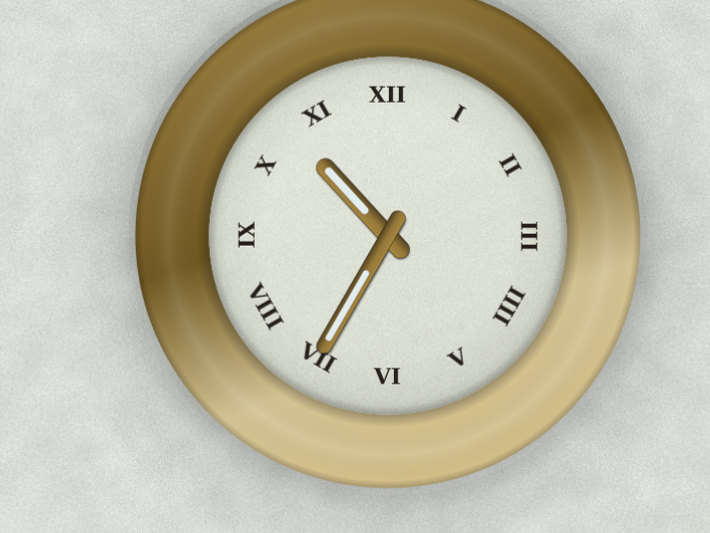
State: 10h35
